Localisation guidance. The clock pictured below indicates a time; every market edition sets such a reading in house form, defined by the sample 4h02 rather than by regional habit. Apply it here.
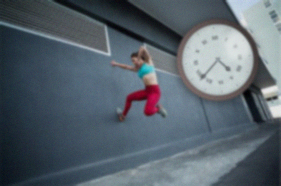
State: 4h38
